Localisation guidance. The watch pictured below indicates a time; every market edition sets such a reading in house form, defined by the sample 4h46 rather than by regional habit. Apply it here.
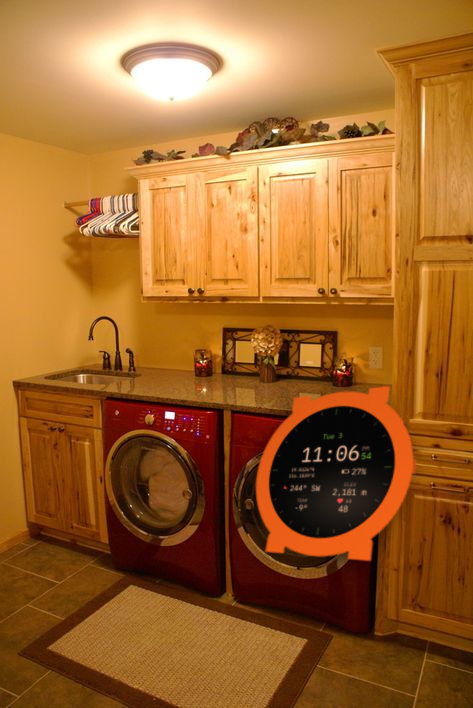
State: 11h06
